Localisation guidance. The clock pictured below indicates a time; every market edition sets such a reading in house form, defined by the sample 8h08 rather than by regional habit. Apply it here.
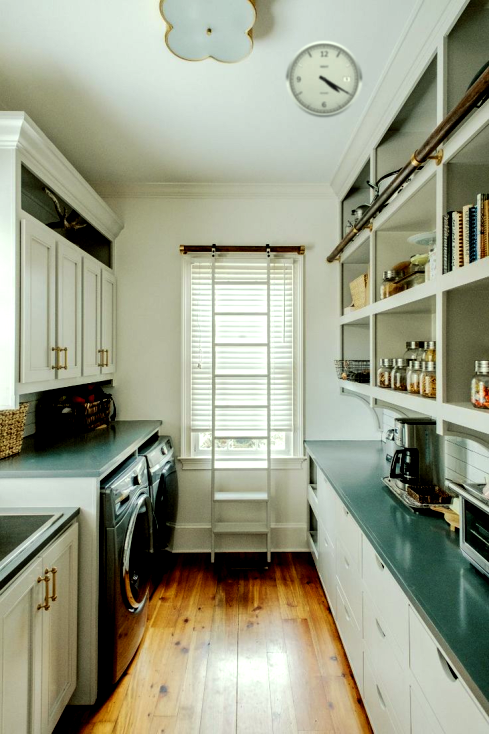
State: 4h20
